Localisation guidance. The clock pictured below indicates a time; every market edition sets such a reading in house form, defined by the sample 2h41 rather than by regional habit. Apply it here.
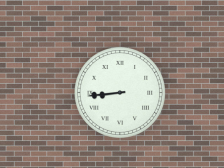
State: 8h44
